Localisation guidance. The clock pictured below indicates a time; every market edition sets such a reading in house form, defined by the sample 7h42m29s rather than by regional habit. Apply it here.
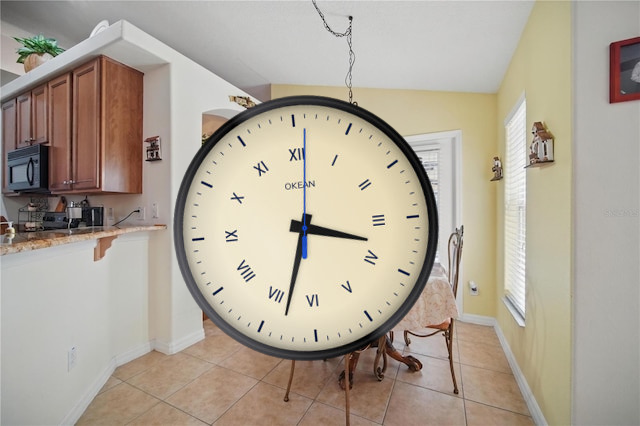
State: 3h33m01s
